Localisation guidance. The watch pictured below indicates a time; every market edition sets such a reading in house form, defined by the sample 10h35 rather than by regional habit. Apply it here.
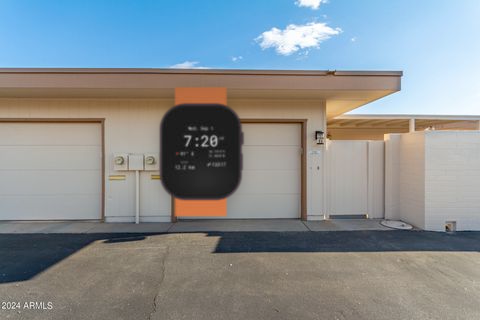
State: 7h20
